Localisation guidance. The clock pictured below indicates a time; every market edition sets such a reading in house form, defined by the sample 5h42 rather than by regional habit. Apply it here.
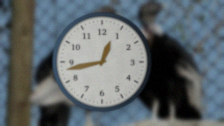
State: 12h43
